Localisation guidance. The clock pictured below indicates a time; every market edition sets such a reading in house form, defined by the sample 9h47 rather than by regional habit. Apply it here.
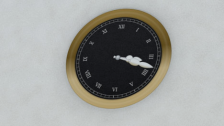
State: 3h18
